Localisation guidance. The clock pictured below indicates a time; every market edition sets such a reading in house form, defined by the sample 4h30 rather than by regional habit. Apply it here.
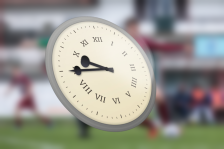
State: 9h45
